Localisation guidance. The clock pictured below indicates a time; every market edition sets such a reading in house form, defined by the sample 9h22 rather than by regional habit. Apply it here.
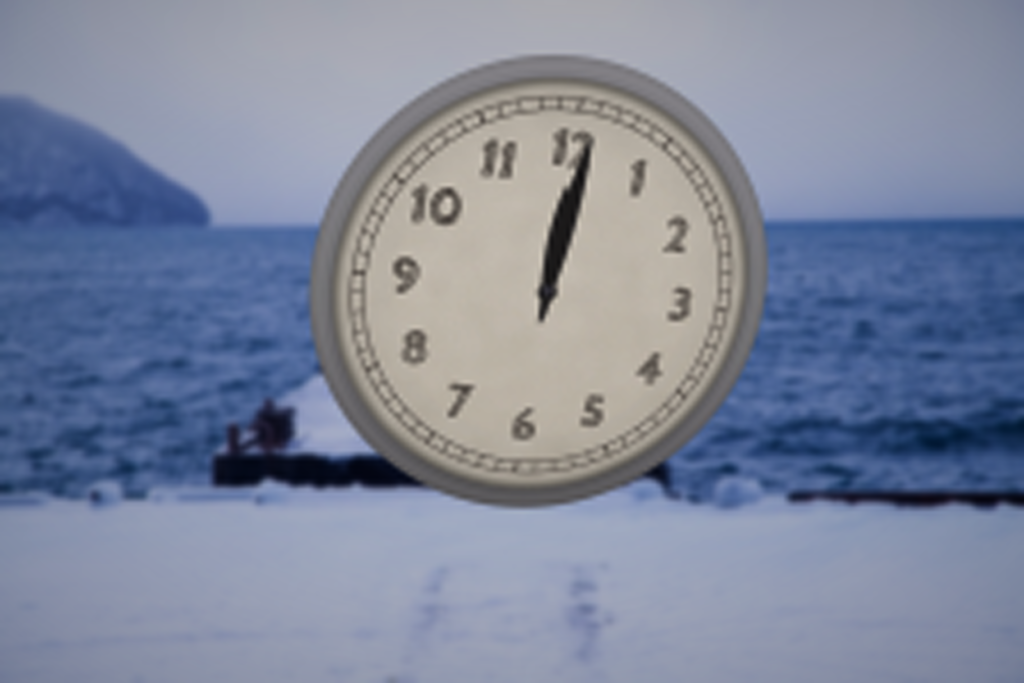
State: 12h01
